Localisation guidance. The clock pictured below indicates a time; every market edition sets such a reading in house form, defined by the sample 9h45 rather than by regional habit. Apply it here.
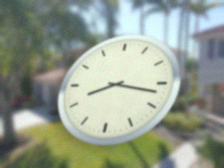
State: 8h17
